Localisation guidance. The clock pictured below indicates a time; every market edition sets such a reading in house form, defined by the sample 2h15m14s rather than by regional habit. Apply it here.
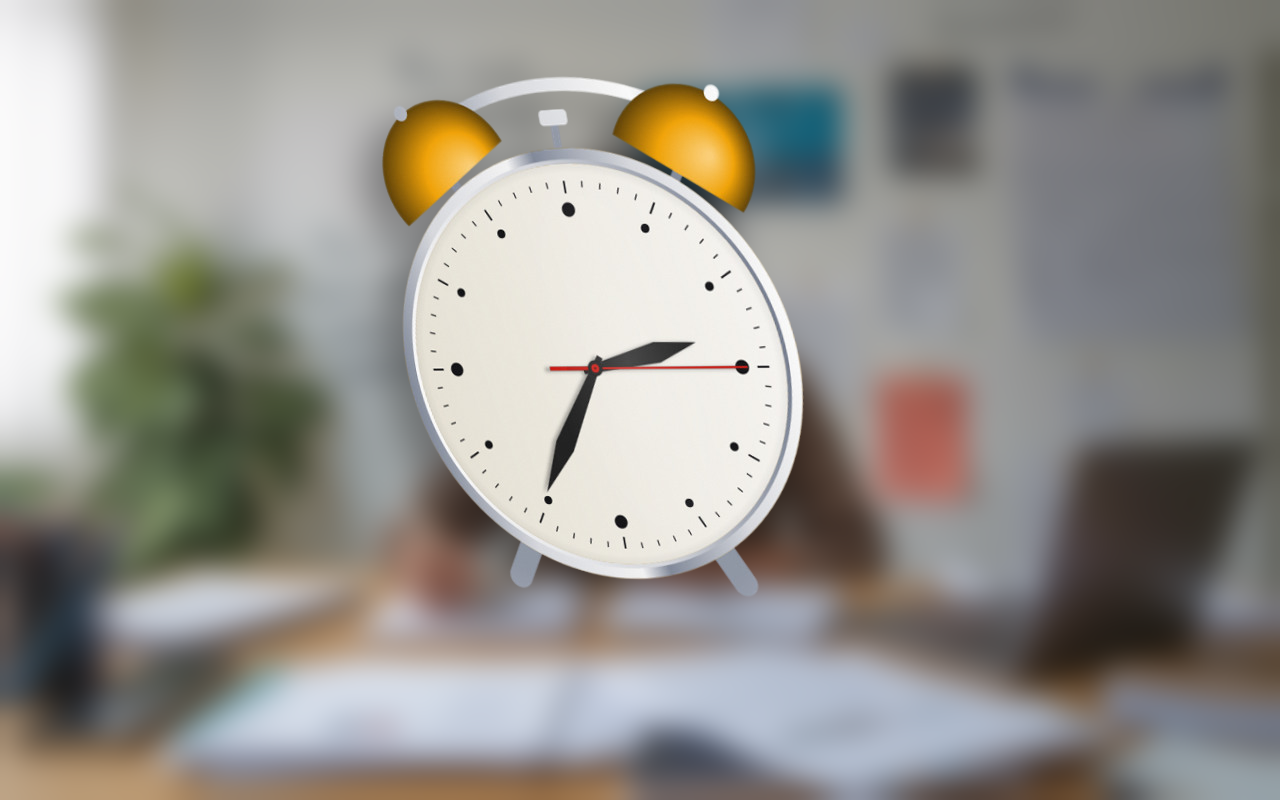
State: 2h35m15s
